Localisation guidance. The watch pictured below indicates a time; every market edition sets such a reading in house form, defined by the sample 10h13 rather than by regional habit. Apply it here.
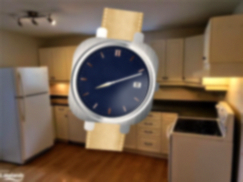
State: 8h11
